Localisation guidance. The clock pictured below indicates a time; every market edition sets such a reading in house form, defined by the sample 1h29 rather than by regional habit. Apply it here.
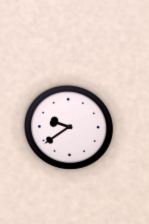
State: 9h39
